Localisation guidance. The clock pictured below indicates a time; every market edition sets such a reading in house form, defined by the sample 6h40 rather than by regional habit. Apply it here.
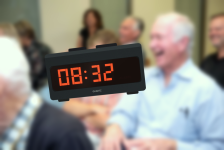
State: 8h32
